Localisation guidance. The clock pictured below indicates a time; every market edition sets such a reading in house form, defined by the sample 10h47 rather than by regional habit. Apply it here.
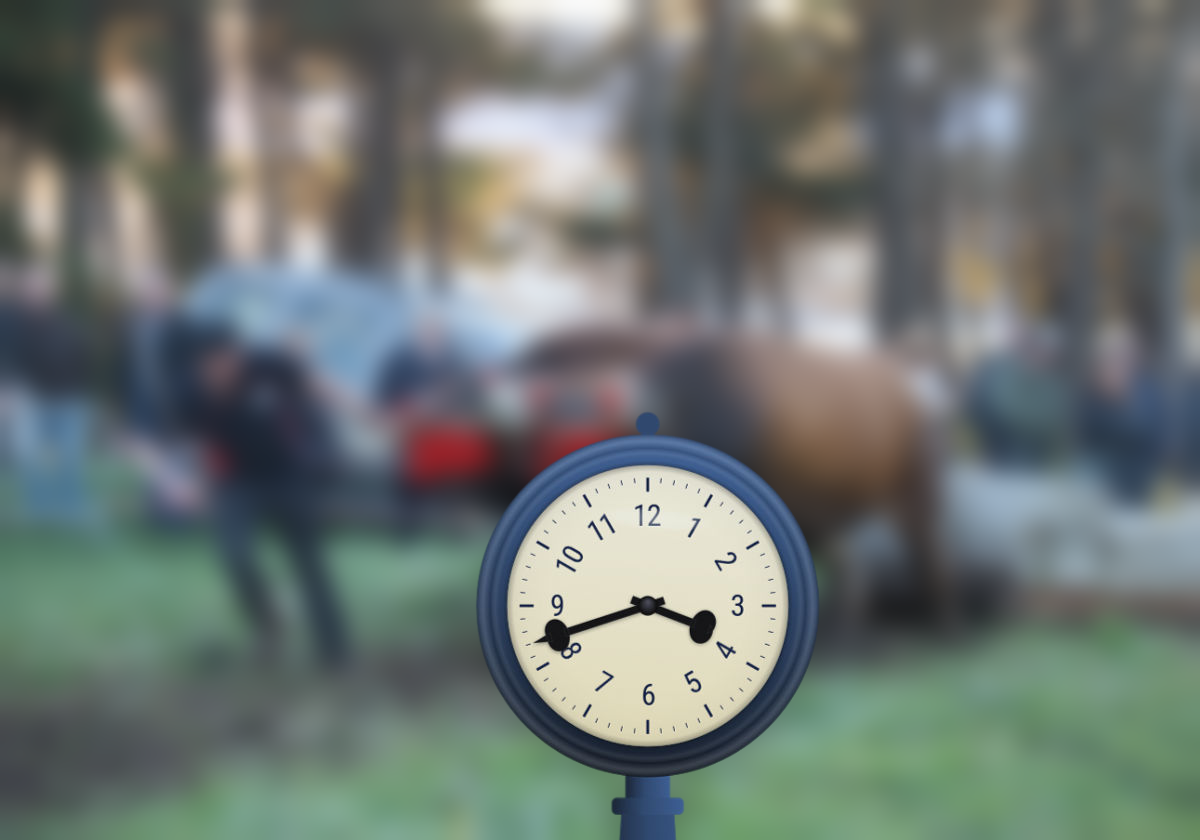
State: 3h42
